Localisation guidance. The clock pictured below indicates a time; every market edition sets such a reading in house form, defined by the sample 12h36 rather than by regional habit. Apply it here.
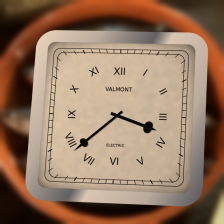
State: 3h38
